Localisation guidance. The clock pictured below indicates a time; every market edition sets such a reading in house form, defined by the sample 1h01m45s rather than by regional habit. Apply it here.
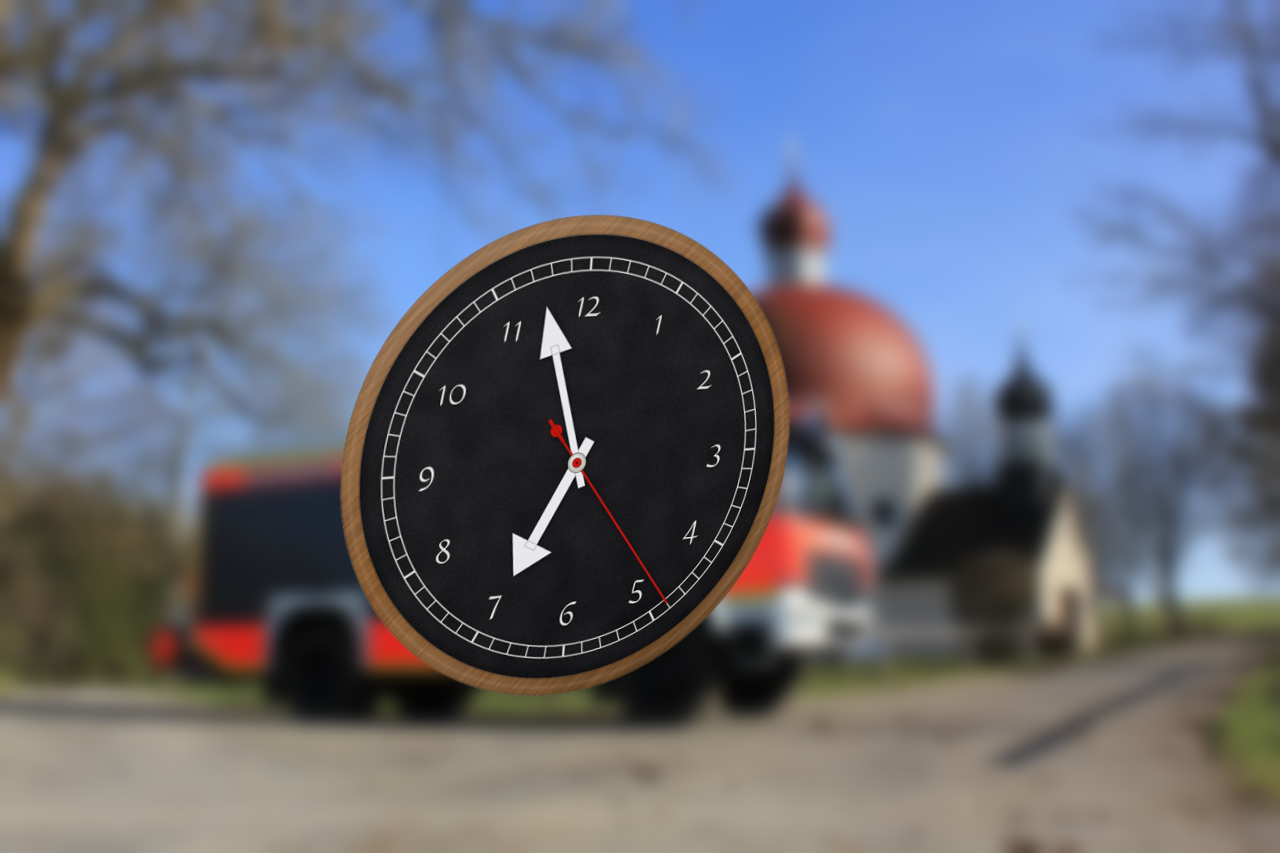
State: 6h57m24s
